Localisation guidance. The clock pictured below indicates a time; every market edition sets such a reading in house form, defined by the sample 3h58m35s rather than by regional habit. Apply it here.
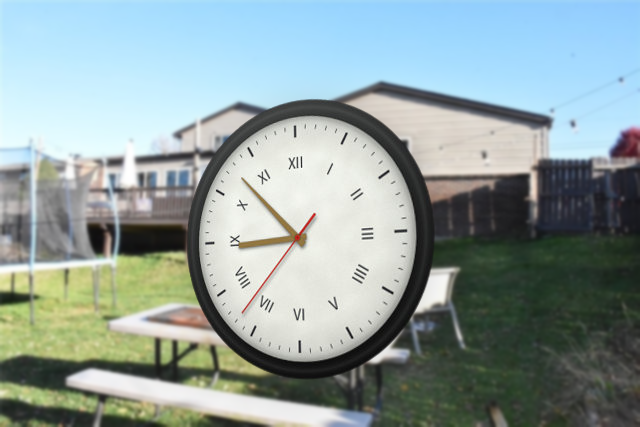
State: 8h52m37s
